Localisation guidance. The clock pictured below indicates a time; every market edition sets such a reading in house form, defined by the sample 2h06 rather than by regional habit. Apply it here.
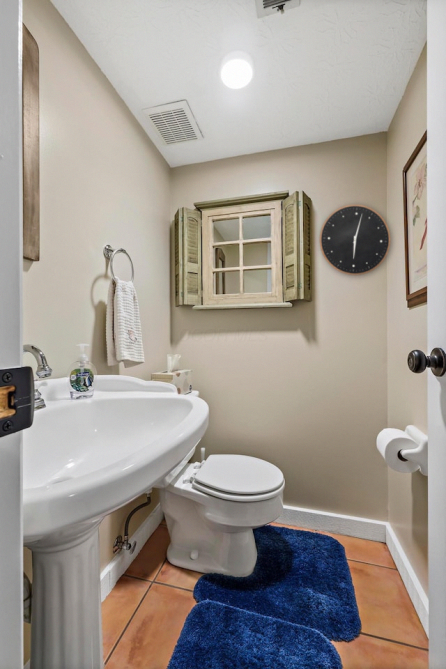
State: 6h02
